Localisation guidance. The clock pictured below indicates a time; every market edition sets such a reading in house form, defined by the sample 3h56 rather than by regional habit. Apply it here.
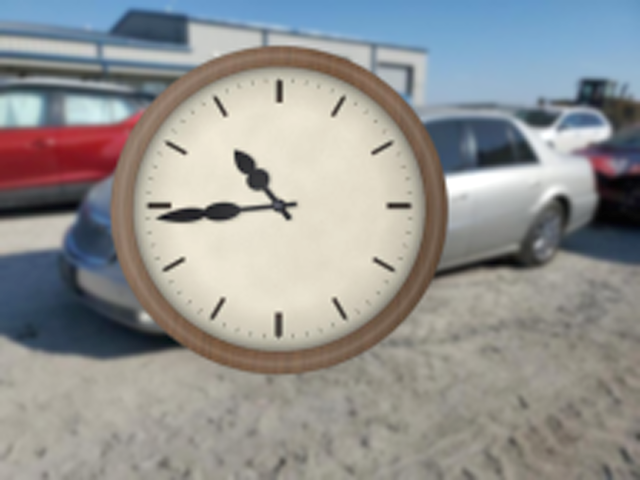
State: 10h44
